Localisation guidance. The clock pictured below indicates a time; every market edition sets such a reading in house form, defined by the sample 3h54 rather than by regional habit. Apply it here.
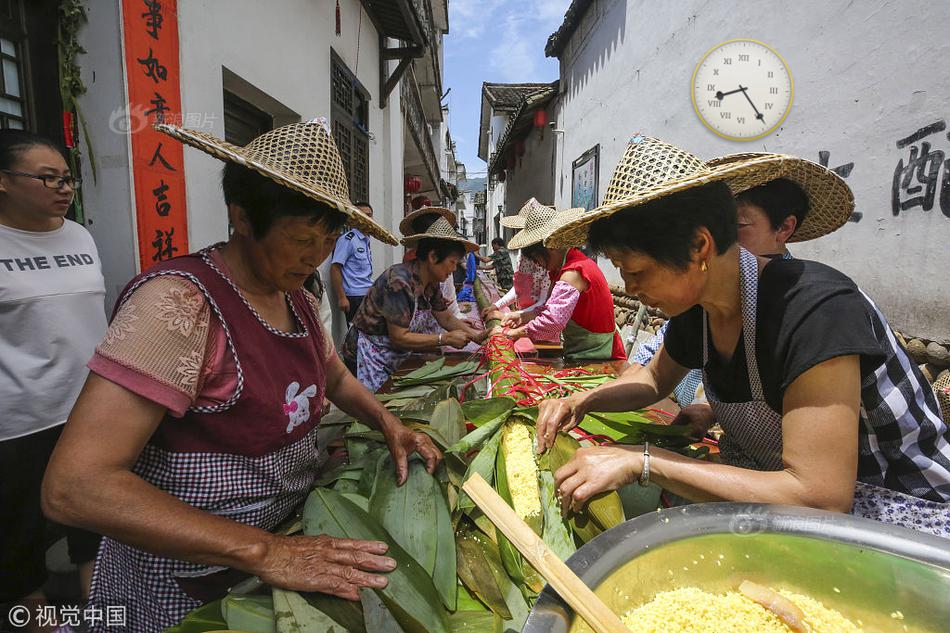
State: 8h24
